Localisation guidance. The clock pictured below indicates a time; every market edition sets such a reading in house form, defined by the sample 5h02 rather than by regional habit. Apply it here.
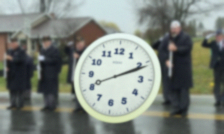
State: 8h11
